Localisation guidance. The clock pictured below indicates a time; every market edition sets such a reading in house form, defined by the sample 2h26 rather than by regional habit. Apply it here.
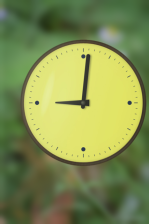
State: 9h01
